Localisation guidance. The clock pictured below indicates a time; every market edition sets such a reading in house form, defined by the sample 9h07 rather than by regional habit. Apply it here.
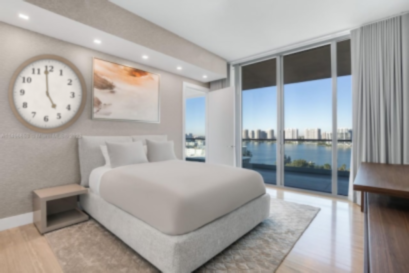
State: 4h59
